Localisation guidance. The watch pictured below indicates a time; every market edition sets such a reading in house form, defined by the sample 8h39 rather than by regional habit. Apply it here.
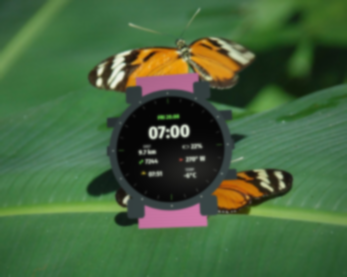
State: 7h00
